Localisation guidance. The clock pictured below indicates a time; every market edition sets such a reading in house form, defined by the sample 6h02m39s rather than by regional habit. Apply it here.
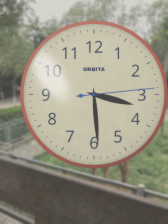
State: 3h29m14s
